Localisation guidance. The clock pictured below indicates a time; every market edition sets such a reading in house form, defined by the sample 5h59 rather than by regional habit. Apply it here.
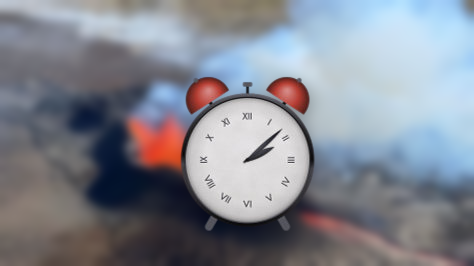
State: 2h08
